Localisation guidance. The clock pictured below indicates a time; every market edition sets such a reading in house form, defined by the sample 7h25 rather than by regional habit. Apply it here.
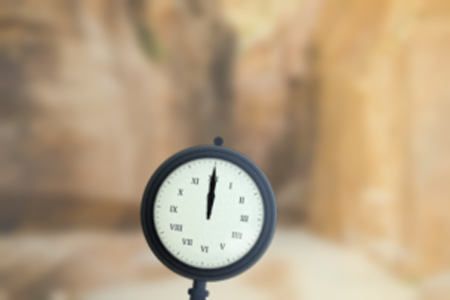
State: 12h00
